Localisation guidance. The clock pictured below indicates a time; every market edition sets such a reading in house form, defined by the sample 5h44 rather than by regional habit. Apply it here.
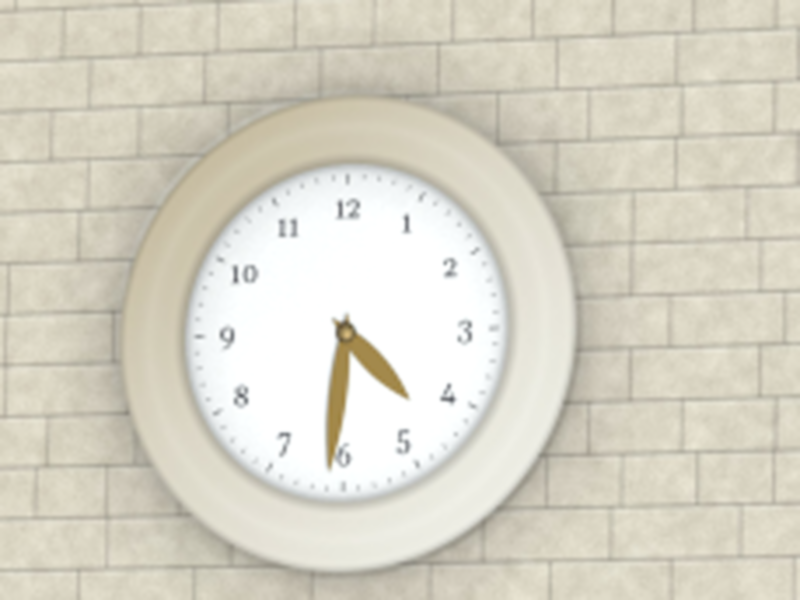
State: 4h31
